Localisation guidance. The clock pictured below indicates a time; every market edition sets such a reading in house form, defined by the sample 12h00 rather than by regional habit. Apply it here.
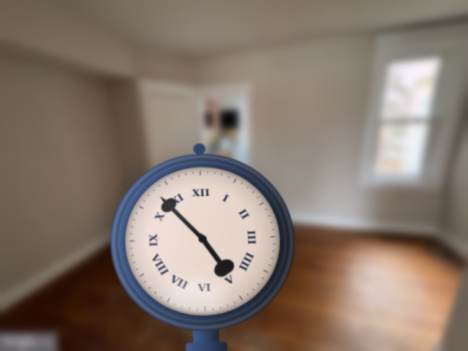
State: 4h53
